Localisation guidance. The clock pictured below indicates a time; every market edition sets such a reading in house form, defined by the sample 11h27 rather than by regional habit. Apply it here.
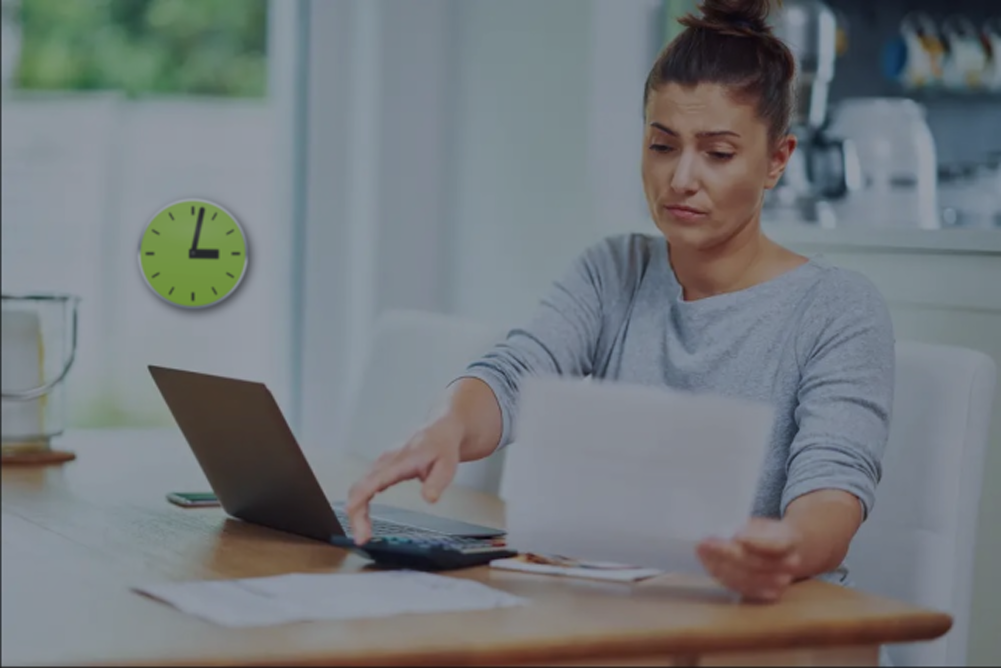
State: 3h02
